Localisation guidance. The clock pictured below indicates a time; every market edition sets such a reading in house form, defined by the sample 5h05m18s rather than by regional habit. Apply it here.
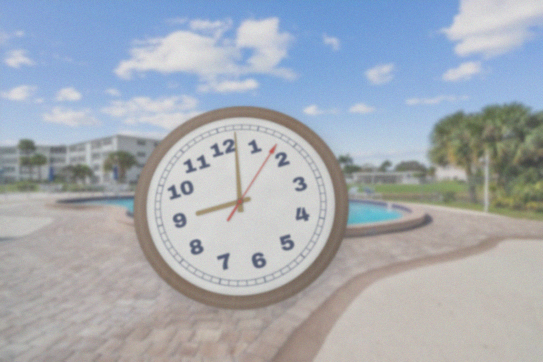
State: 9h02m08s
